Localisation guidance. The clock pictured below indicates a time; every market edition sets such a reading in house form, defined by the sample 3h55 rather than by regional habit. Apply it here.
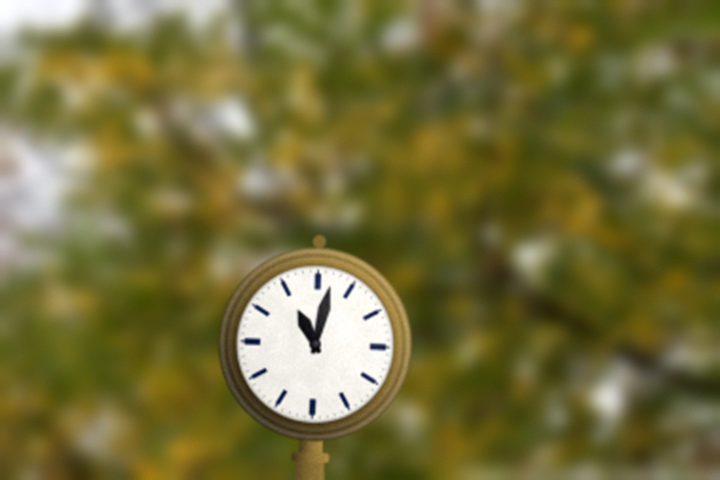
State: 11h02
